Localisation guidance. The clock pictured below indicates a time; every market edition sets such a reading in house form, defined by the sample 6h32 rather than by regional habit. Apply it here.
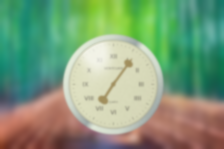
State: 7h06
